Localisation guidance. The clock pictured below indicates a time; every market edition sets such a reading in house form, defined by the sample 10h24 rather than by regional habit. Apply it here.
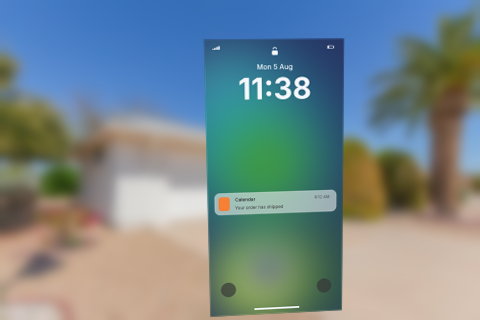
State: 11h38
